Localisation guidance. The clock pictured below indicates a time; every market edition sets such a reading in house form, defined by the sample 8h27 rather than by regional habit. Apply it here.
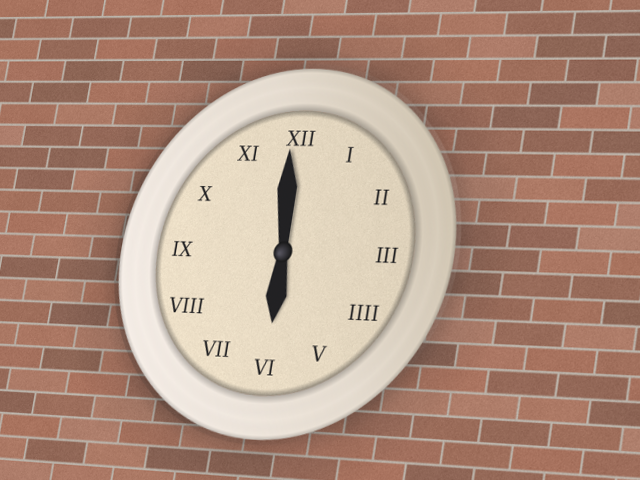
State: 5h59
